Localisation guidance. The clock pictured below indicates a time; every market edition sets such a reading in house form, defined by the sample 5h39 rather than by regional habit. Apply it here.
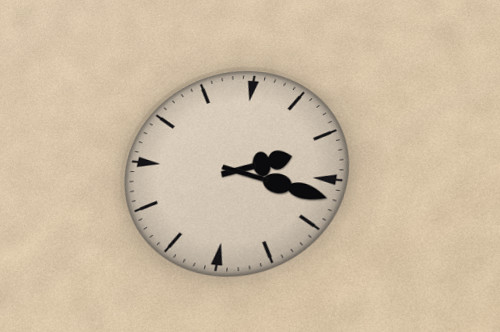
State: 2h17
